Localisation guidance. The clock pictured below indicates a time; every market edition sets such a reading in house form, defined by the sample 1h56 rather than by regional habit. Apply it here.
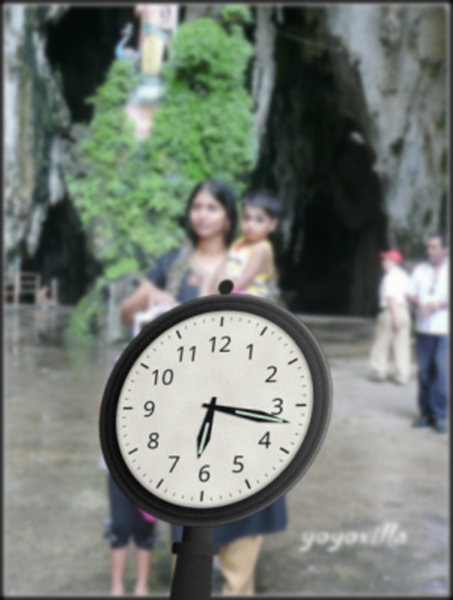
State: 6h17
